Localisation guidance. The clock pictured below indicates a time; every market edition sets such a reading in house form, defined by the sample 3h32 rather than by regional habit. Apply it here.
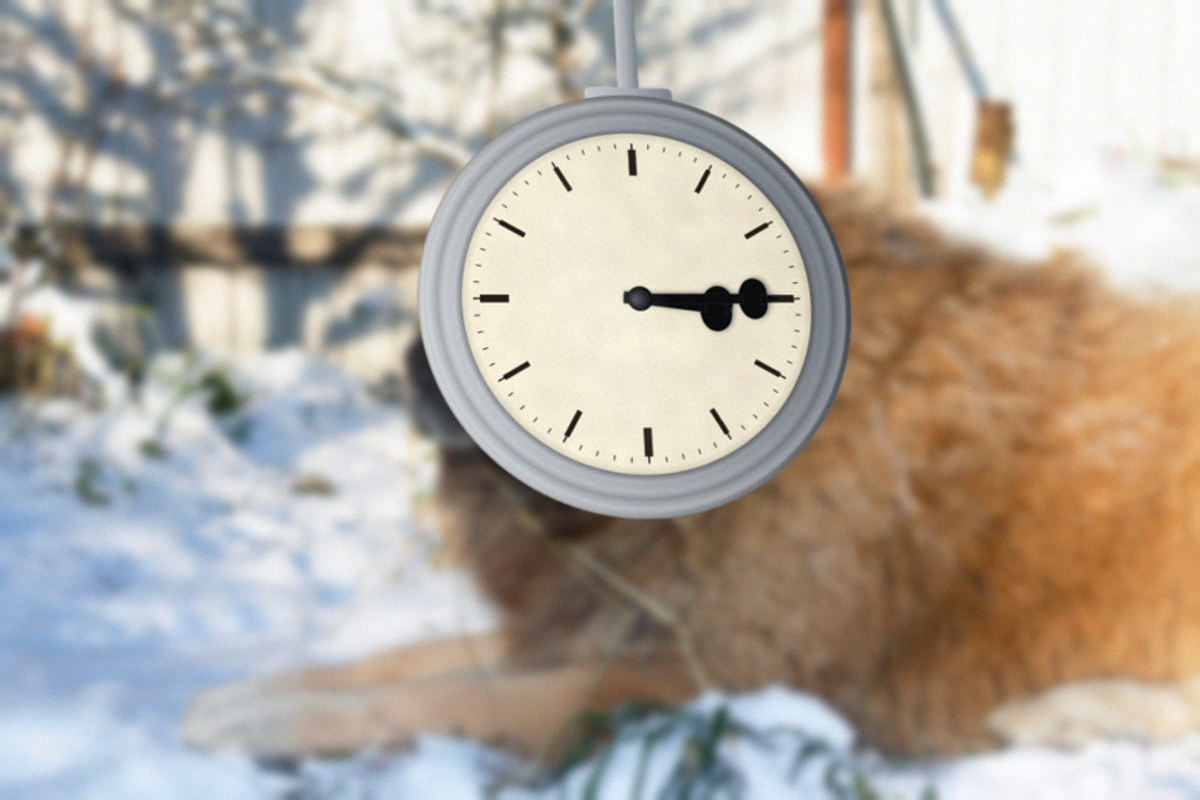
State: 3h15
